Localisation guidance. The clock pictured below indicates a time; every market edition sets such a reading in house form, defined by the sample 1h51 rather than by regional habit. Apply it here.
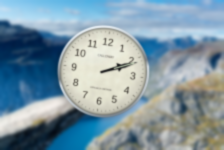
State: 2h11
